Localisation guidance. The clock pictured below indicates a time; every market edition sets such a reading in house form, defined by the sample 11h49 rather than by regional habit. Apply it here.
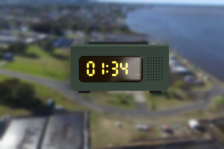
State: 1h34
